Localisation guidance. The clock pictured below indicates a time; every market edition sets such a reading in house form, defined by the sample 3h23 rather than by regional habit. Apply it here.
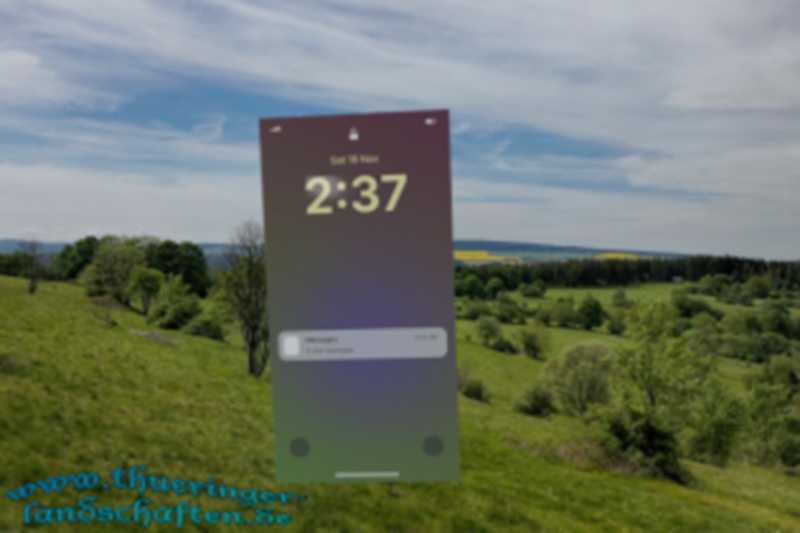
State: 2h37
